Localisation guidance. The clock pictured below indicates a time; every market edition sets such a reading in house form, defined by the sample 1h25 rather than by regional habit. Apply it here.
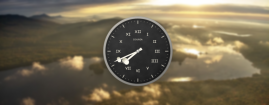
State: 7h41
